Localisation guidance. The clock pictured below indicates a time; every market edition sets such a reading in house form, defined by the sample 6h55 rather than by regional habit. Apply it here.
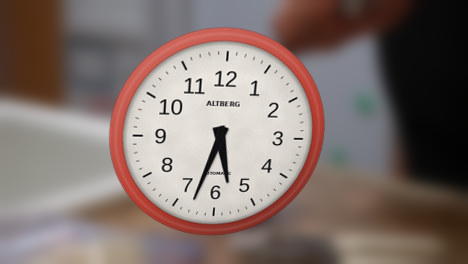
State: 5h33
